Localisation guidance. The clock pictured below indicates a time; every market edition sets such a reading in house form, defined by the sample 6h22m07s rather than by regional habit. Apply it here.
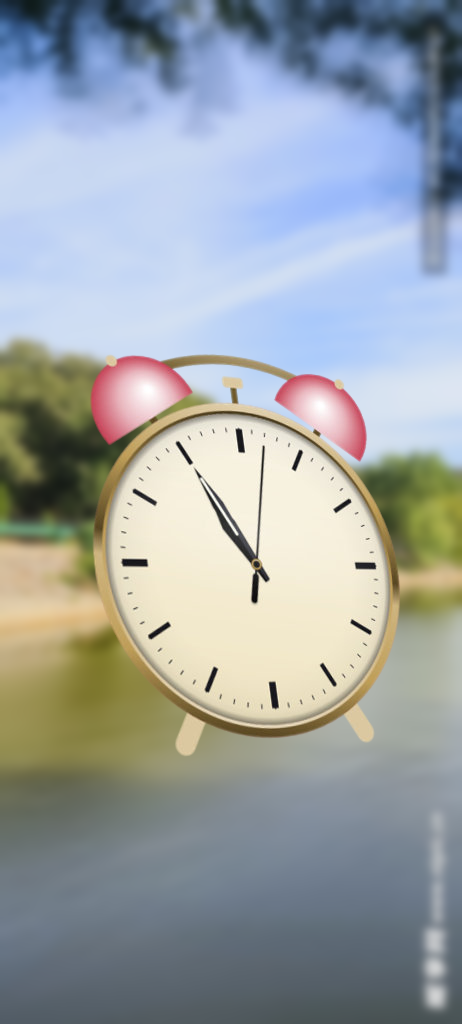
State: 10h55m02s
